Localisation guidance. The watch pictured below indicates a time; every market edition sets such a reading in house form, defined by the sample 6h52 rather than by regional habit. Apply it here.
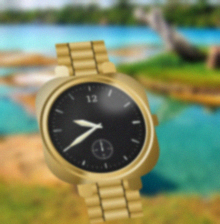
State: 9h40
